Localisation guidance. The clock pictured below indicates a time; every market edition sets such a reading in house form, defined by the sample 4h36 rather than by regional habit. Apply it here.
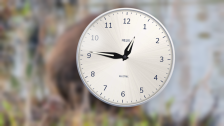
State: 12h46
